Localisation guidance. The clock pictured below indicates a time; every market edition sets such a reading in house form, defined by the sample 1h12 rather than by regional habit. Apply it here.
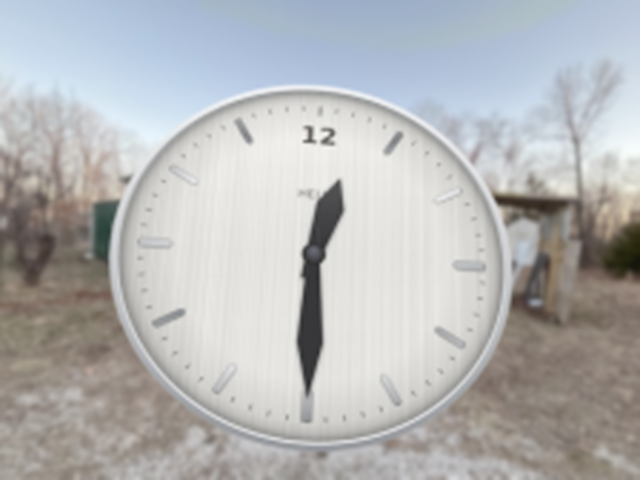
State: 12h30
